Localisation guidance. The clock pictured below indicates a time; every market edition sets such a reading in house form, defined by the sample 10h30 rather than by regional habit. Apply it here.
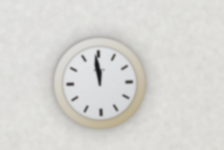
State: 11h59
